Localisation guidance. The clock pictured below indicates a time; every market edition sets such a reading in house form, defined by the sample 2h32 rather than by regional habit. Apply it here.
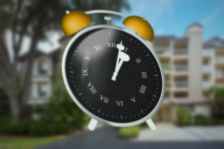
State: 1h03
